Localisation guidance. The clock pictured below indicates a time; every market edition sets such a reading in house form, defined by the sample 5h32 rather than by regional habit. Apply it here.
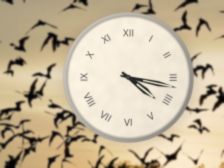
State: 4h17
